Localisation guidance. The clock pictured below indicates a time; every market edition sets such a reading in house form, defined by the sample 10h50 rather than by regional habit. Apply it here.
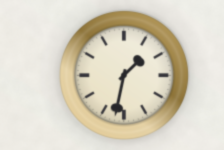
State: 1h32
